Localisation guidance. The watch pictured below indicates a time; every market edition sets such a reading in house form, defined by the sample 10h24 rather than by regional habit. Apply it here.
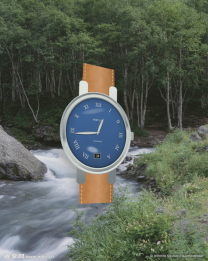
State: 12h44
